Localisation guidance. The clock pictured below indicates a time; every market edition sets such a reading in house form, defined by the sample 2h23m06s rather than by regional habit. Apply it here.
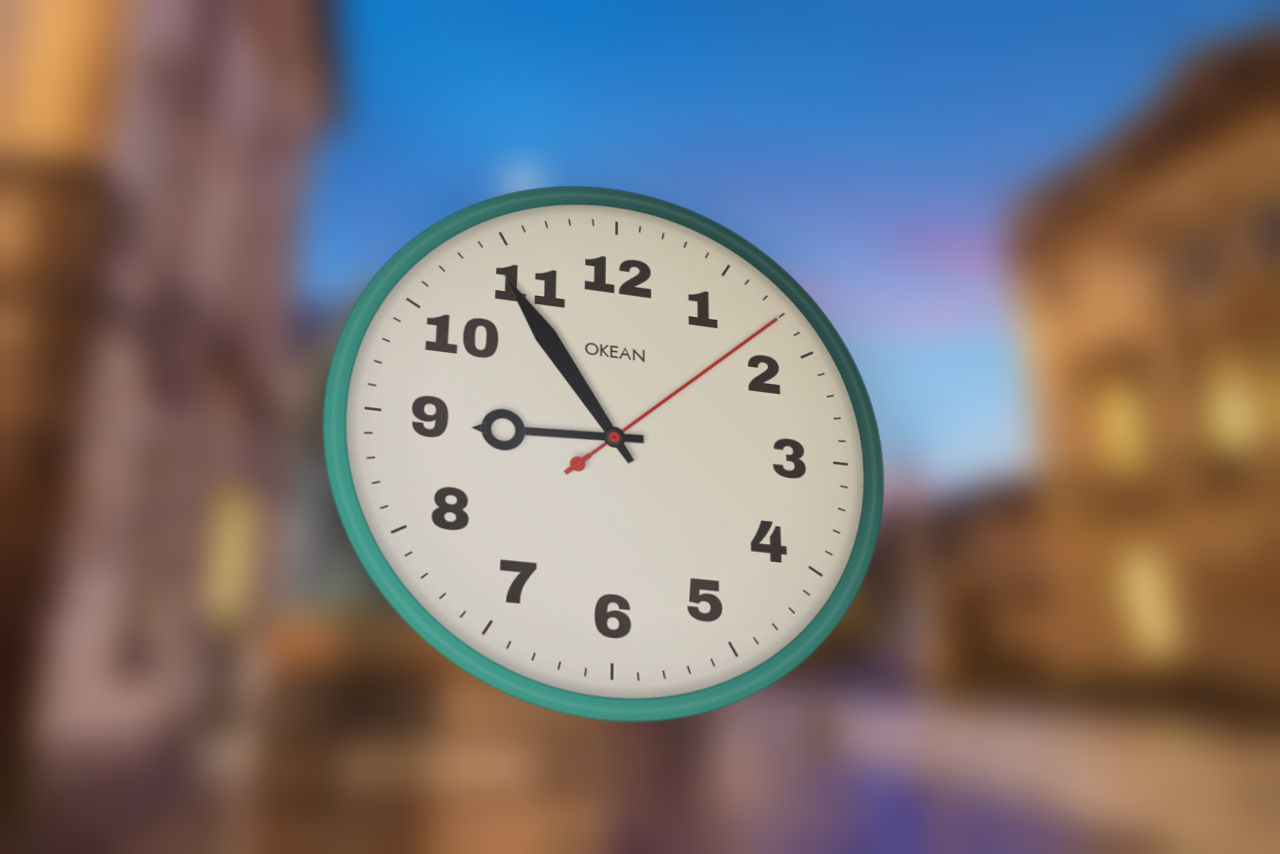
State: 8h54m08s
